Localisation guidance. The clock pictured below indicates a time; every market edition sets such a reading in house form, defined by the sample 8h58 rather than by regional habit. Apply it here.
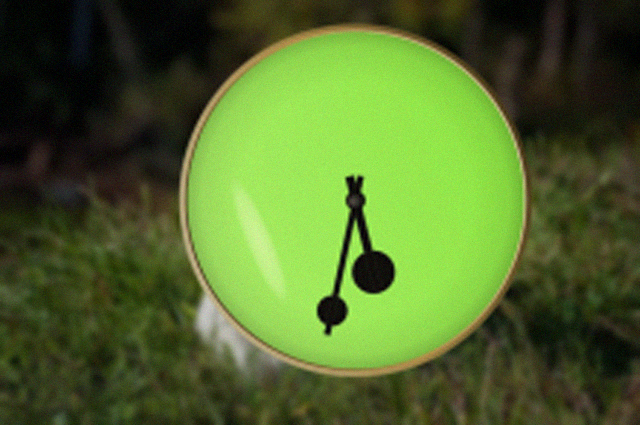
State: 5h32
